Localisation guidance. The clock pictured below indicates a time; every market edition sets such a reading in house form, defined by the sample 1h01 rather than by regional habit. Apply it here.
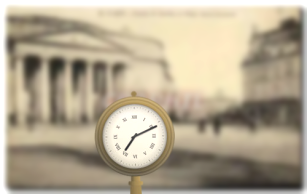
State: 7h11
